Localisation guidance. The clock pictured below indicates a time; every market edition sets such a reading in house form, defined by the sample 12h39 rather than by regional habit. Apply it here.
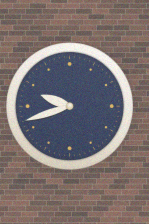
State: 9h42
